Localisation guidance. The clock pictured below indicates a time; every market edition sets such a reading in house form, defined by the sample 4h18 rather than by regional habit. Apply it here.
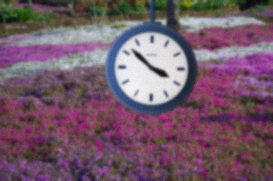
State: 3h52
